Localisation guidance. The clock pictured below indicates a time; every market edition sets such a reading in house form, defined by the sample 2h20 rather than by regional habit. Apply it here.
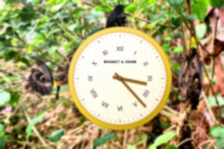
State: 3h23
